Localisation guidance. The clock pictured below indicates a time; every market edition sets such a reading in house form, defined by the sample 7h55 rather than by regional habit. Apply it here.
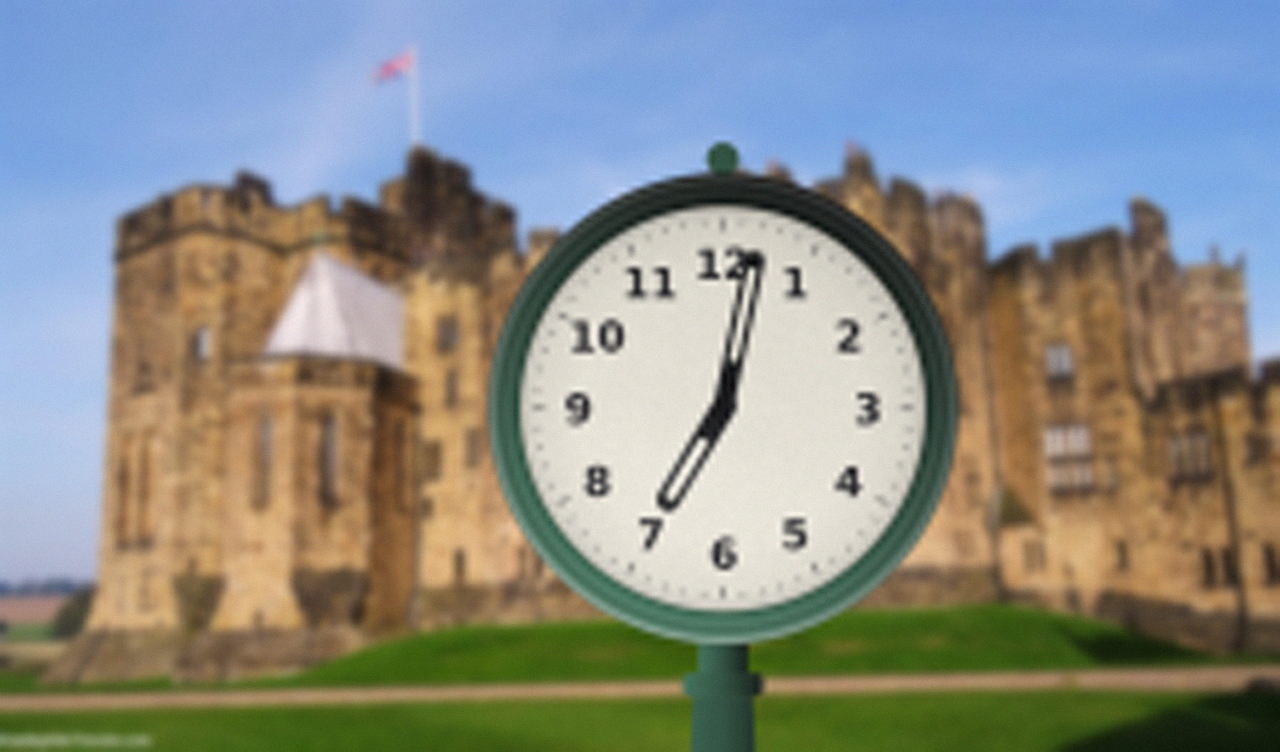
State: 7h02
